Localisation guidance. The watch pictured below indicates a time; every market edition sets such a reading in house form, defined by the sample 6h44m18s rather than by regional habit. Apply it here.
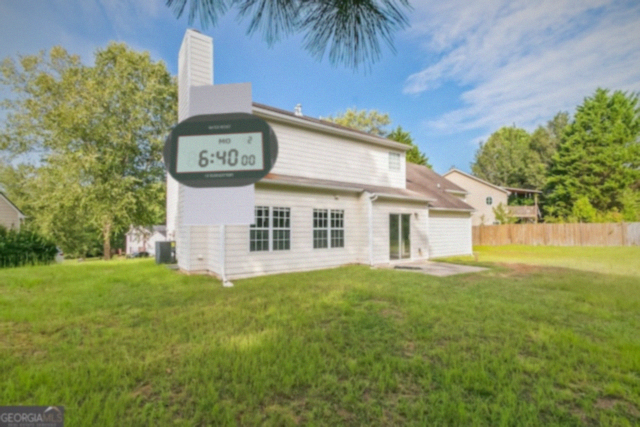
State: 6h40m00s
